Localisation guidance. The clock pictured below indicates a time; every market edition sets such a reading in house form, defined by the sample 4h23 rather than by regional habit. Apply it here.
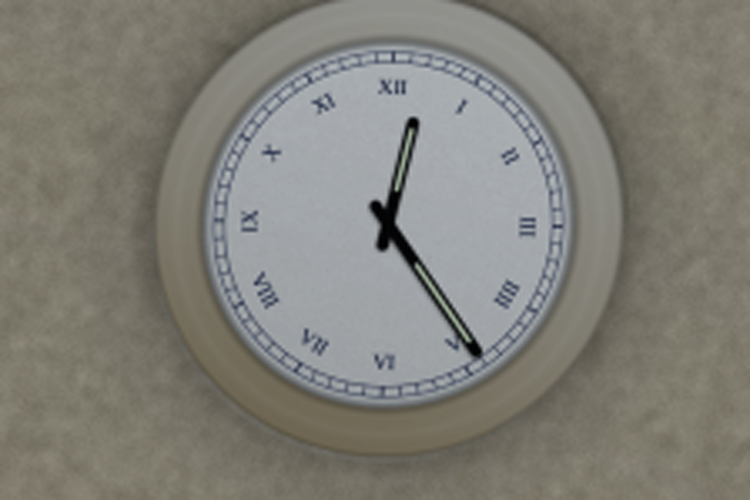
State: 12h24
